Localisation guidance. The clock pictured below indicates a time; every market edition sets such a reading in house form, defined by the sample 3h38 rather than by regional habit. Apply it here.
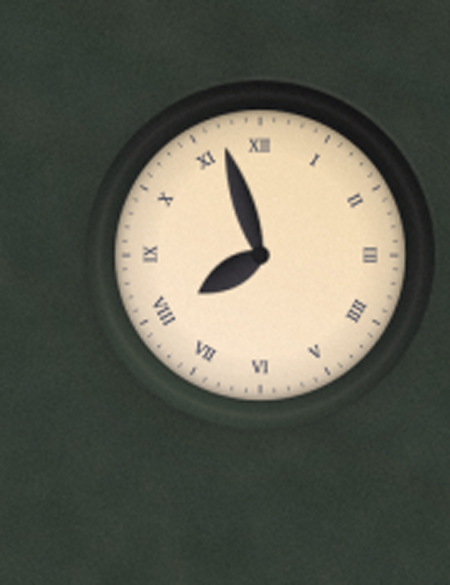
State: 7h57
